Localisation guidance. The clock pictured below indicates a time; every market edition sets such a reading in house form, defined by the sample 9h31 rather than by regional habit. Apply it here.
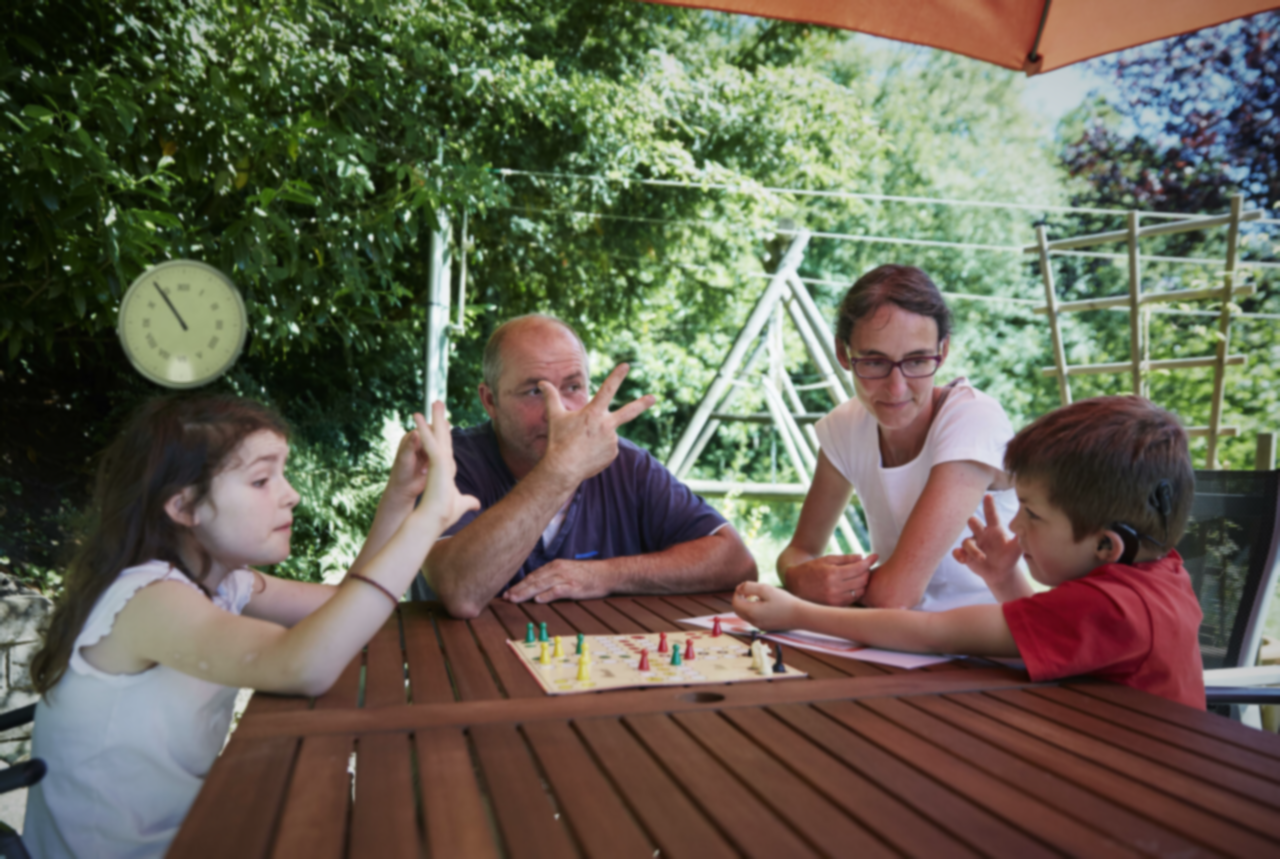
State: 10h54
